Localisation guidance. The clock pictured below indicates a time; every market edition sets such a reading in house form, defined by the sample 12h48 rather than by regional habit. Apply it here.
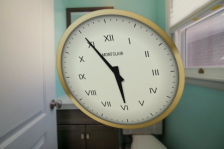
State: 5h55
